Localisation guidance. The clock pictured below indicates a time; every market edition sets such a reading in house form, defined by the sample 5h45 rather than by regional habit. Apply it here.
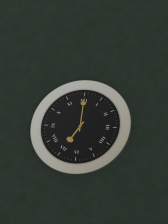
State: 7h00
